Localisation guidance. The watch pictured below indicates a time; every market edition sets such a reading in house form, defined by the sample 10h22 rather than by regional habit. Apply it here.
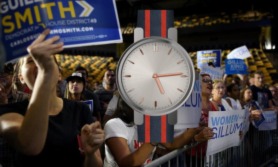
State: 5h14
